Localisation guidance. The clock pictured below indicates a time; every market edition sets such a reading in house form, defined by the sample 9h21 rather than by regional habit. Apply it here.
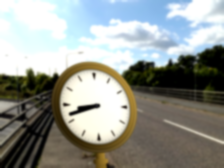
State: 8h42
